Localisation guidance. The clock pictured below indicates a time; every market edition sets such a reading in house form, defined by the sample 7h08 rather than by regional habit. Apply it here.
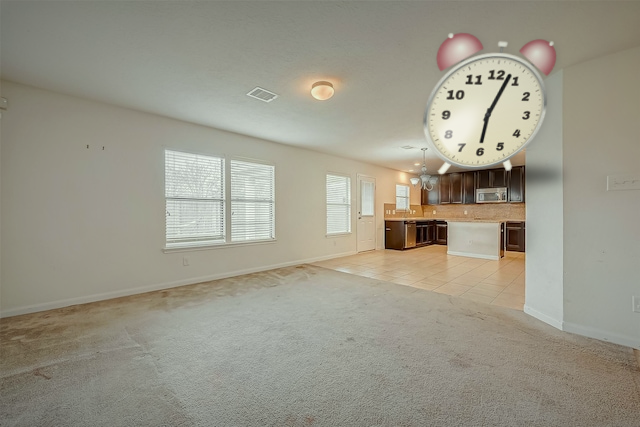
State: 6h03
